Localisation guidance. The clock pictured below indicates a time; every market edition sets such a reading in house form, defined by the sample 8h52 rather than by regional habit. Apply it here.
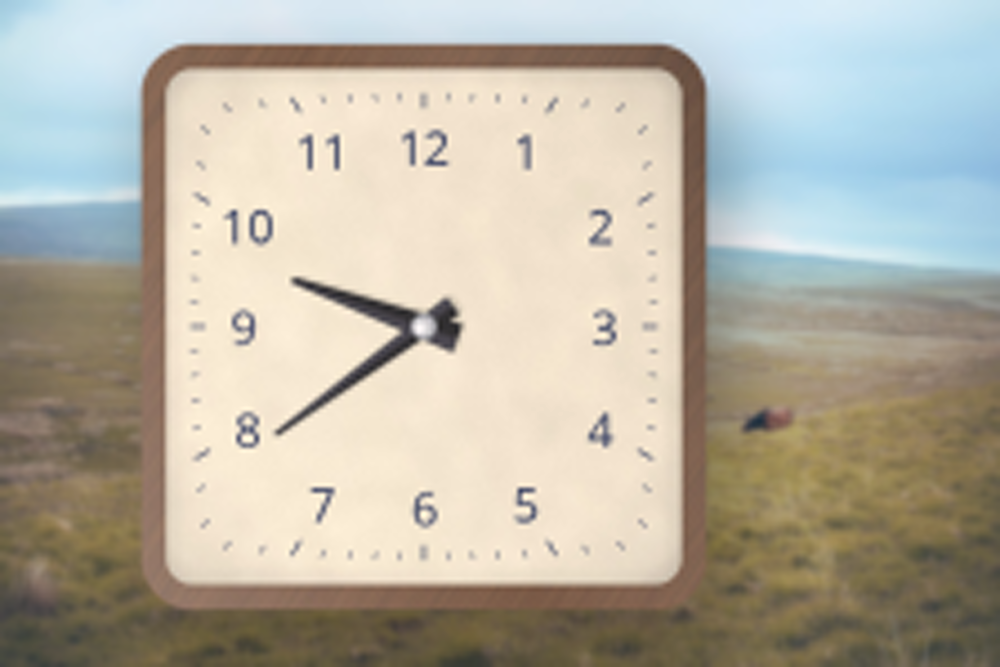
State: 9h39
